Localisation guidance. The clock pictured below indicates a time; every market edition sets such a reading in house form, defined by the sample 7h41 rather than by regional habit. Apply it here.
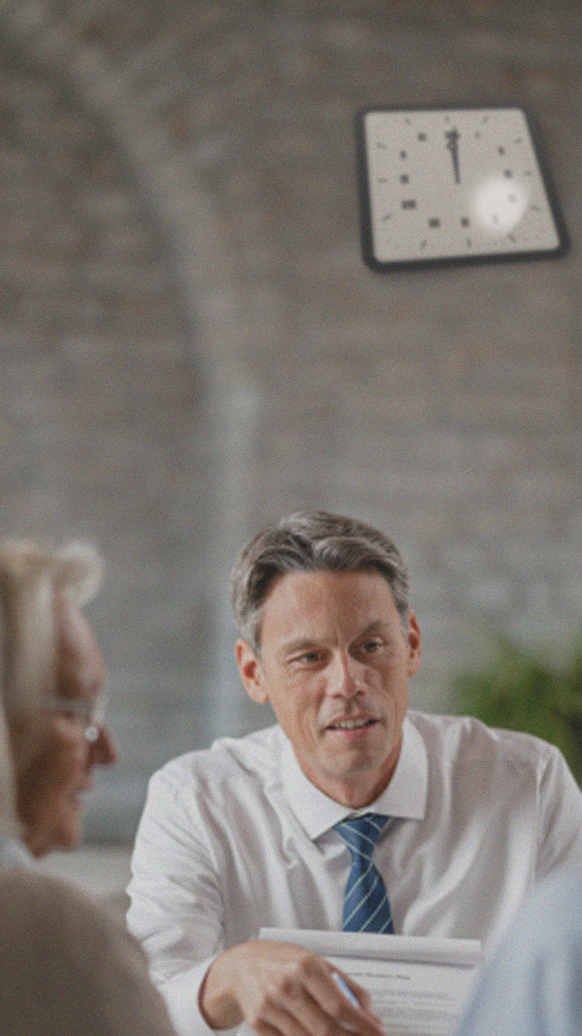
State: 12h01
